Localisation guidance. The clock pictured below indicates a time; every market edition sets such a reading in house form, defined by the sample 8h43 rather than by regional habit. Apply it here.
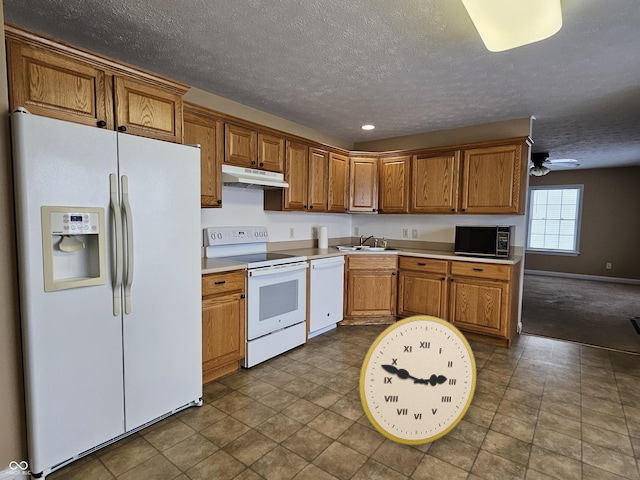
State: 2h48
